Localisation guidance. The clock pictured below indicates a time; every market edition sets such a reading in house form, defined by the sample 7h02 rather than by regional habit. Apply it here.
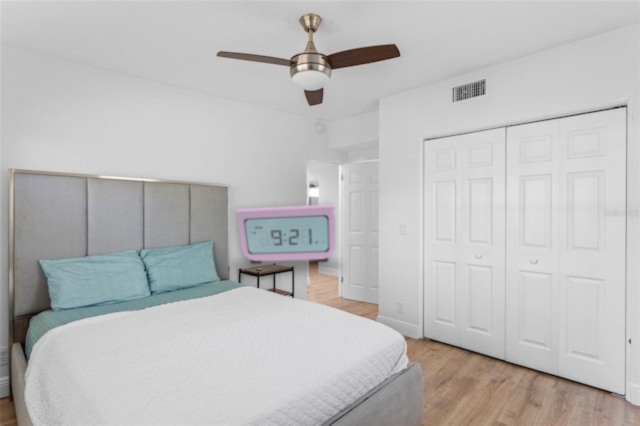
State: 9h21
